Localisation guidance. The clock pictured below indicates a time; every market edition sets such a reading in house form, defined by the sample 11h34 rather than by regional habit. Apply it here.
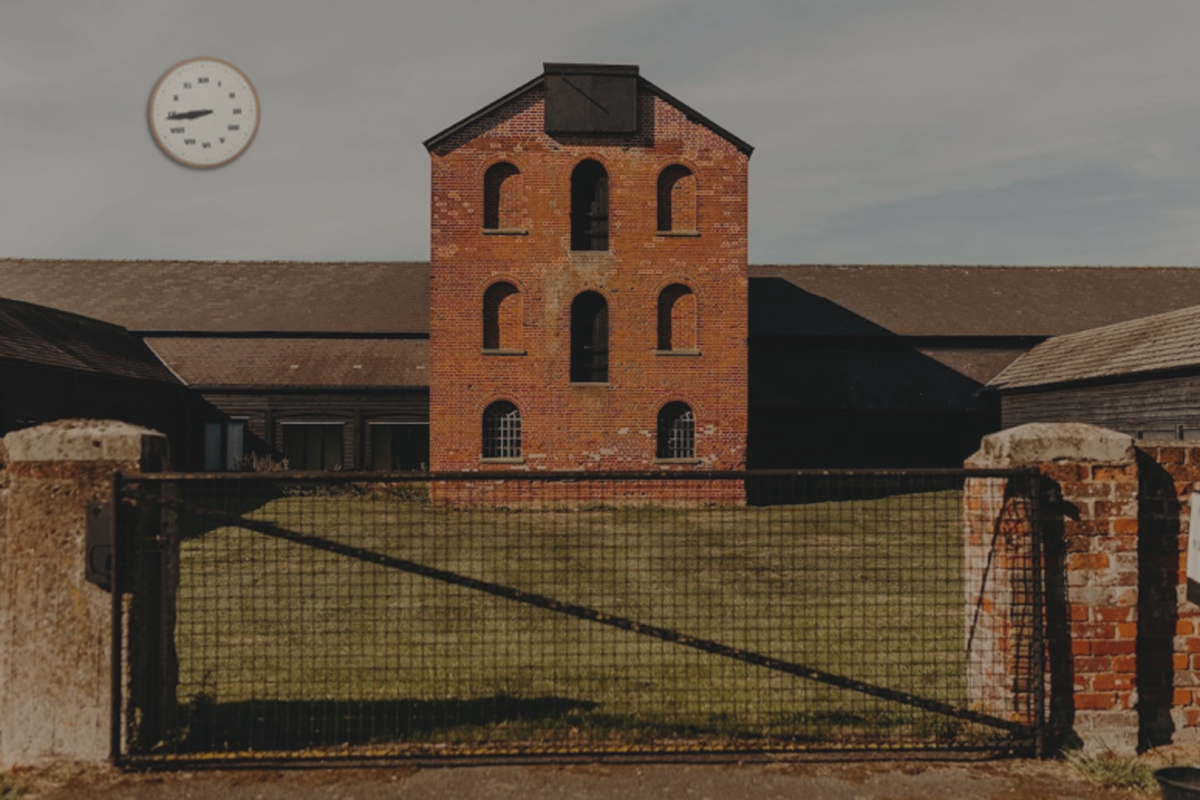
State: 8h44
